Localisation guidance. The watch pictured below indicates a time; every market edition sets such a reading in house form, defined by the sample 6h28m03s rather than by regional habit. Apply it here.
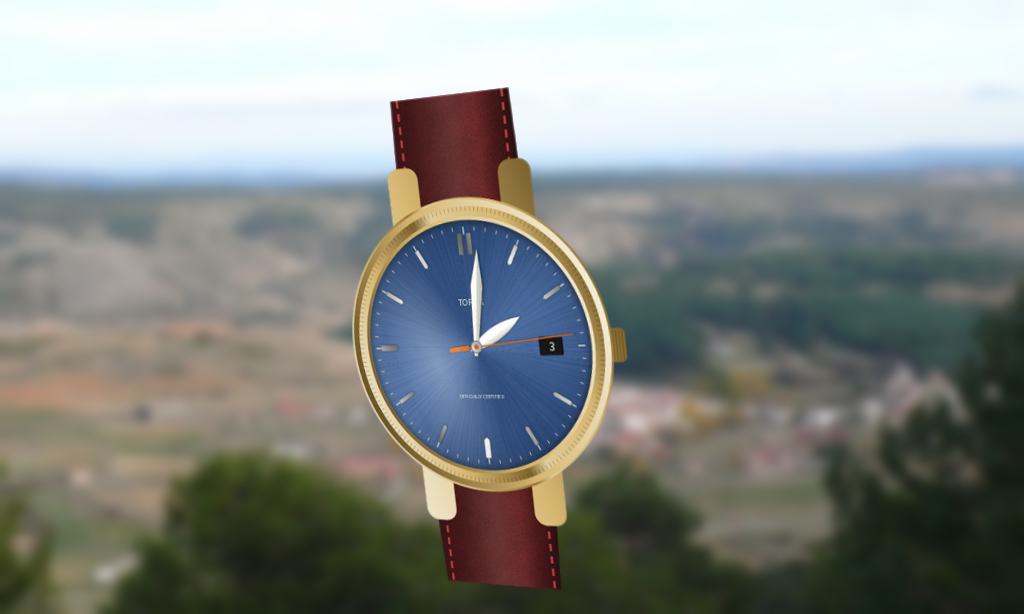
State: 2h01m14s
